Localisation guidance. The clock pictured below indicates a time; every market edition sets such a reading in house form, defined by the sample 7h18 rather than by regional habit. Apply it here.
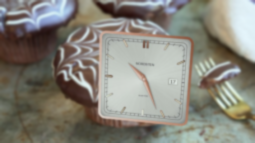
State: 10h26
